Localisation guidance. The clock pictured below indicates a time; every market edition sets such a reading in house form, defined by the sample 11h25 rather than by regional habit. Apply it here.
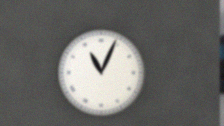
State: 11h04
